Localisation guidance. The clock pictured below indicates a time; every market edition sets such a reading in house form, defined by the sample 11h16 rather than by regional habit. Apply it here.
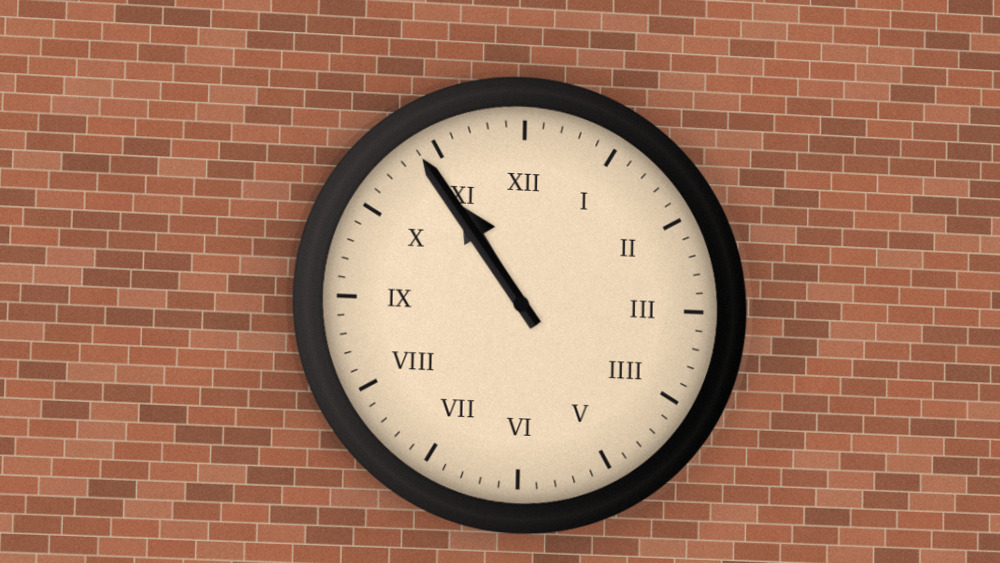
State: 10h54
